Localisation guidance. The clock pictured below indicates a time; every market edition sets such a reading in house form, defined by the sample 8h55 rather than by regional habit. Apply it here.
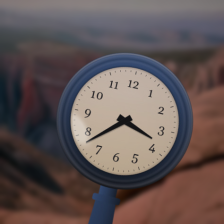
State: 3h38
